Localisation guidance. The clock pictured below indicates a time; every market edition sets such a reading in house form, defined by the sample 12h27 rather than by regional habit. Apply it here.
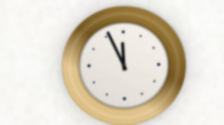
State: 11h56
